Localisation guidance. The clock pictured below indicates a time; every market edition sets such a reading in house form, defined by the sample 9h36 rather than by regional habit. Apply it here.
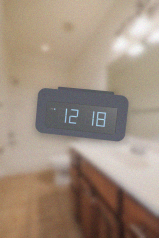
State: 12h18
